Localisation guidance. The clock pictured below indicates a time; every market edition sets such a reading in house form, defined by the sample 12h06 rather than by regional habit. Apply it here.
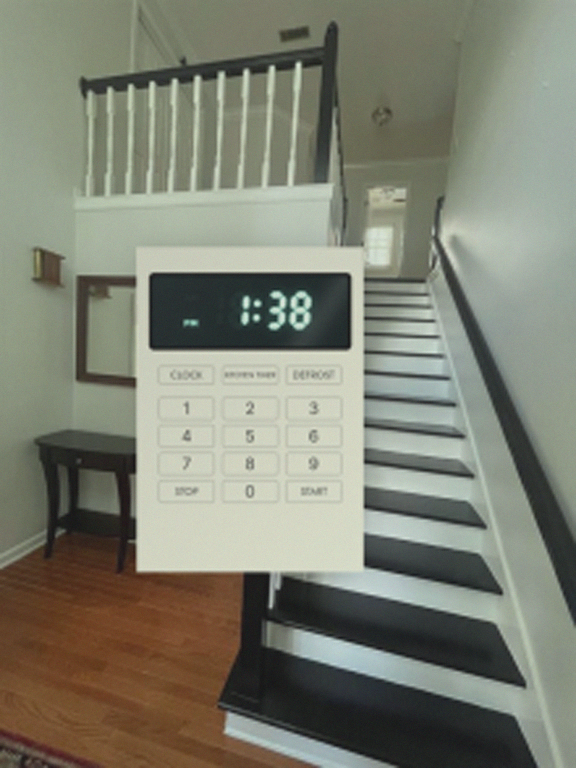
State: 1h38
